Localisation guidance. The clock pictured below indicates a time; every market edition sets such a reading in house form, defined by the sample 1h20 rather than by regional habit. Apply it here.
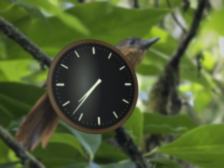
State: 7h37
